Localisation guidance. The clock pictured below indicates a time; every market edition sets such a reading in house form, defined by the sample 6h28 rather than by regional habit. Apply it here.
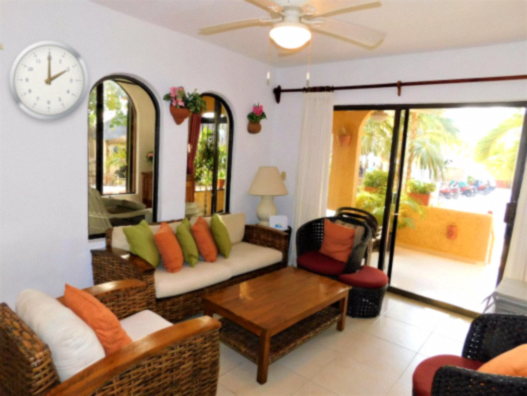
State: 2h00
